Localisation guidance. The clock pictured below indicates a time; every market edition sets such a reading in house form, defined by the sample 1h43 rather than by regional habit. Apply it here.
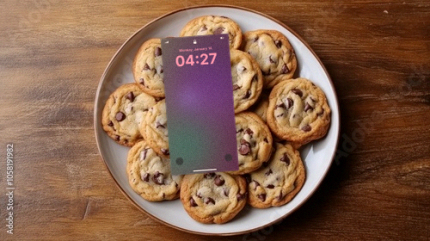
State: 4h27
